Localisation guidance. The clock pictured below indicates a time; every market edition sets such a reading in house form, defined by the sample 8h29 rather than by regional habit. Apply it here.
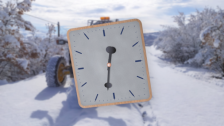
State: 12h32
